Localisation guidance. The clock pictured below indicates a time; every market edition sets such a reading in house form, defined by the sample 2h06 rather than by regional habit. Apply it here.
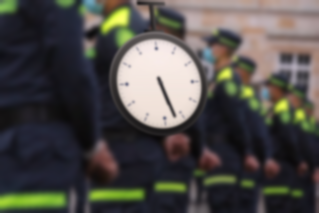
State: 5h27
